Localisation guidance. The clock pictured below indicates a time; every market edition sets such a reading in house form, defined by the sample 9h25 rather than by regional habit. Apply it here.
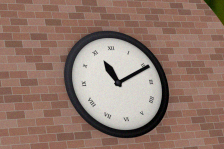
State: 11h11
